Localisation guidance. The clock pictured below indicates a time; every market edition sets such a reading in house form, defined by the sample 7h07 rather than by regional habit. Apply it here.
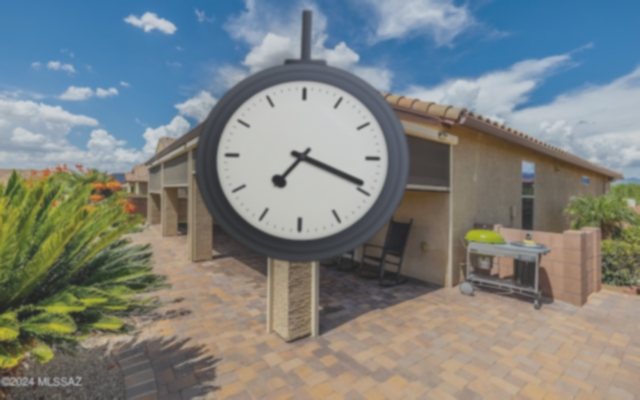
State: 7h19
